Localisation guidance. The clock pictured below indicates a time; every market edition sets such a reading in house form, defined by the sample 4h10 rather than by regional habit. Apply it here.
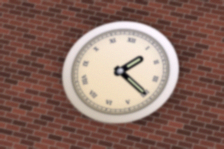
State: 1h20
